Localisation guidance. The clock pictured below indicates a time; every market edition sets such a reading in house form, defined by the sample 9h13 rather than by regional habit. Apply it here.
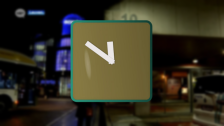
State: 11h51
